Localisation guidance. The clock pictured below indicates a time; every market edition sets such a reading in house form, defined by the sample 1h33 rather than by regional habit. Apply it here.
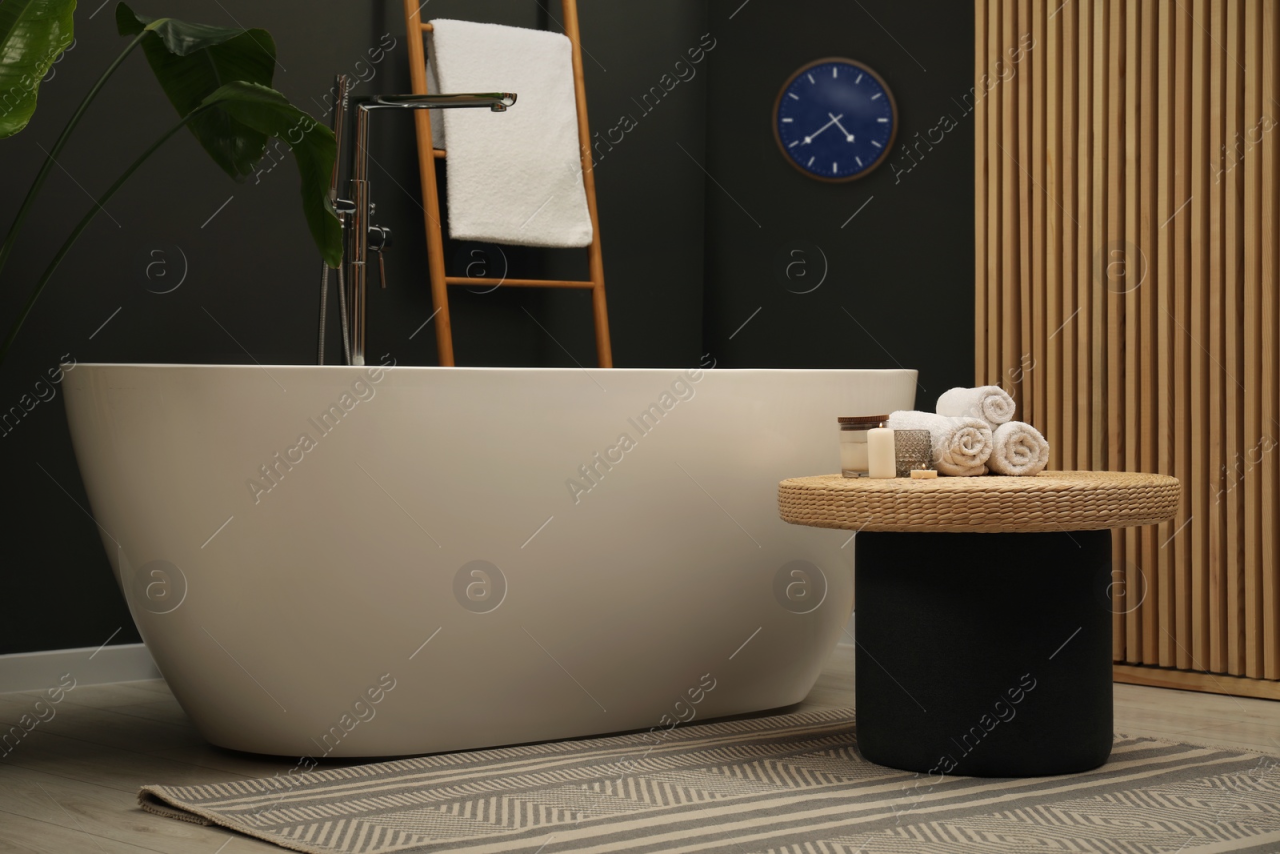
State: 4h39
